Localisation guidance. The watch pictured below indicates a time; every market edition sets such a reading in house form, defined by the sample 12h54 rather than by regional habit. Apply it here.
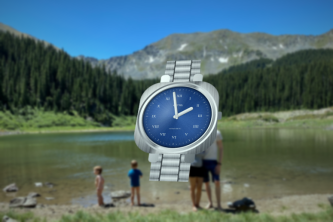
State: 1h58
